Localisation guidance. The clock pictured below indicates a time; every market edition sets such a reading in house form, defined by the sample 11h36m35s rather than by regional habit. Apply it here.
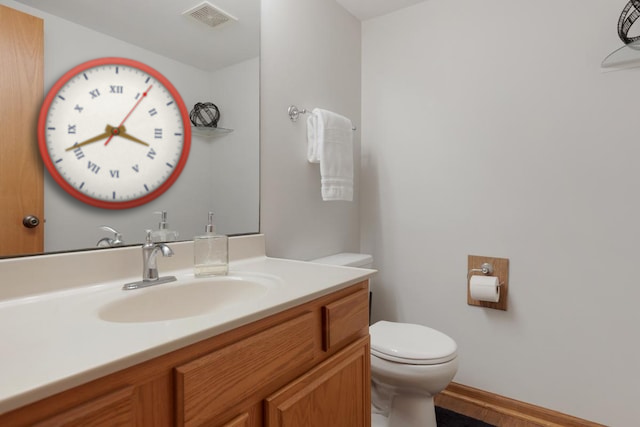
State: 3h41m06s
